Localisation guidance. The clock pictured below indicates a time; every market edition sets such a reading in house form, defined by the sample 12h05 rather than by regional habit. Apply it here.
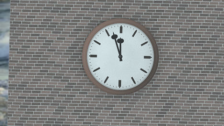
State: 11h57
